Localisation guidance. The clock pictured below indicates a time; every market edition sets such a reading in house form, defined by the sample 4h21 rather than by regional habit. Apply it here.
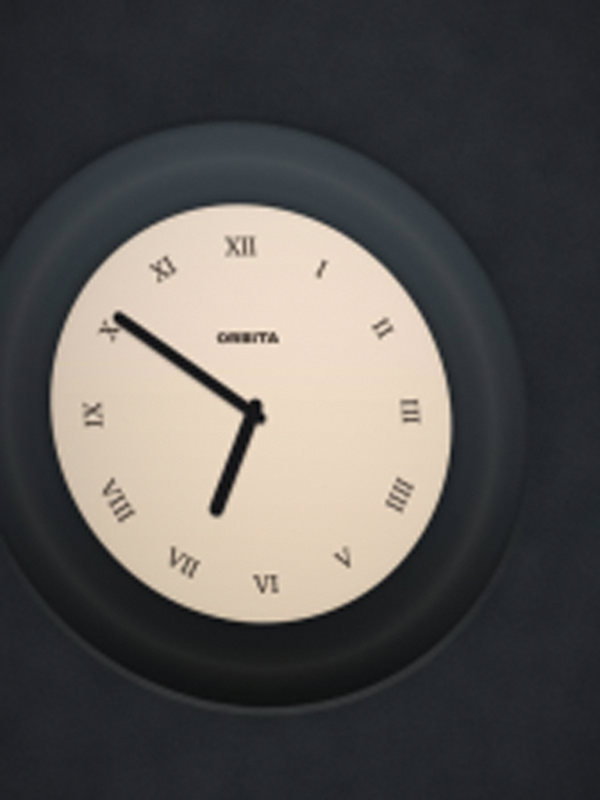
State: 6h51
